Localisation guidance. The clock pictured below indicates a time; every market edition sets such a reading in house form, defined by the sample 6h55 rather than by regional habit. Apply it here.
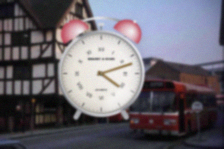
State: 4h12
